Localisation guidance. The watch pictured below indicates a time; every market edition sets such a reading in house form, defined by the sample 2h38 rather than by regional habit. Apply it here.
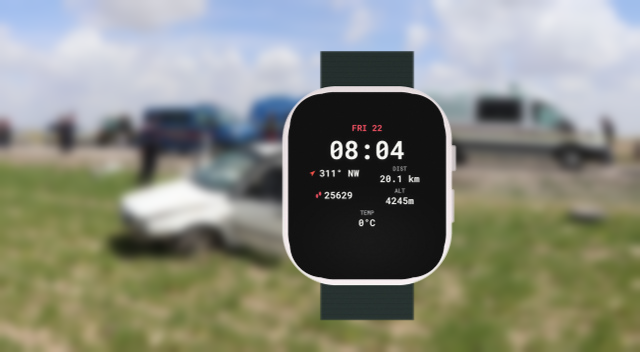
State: 8h04
